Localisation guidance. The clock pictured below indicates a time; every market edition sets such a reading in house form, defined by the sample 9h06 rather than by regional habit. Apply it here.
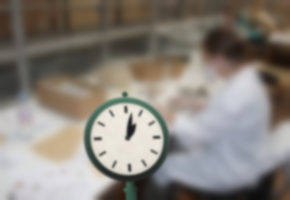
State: 1h02
